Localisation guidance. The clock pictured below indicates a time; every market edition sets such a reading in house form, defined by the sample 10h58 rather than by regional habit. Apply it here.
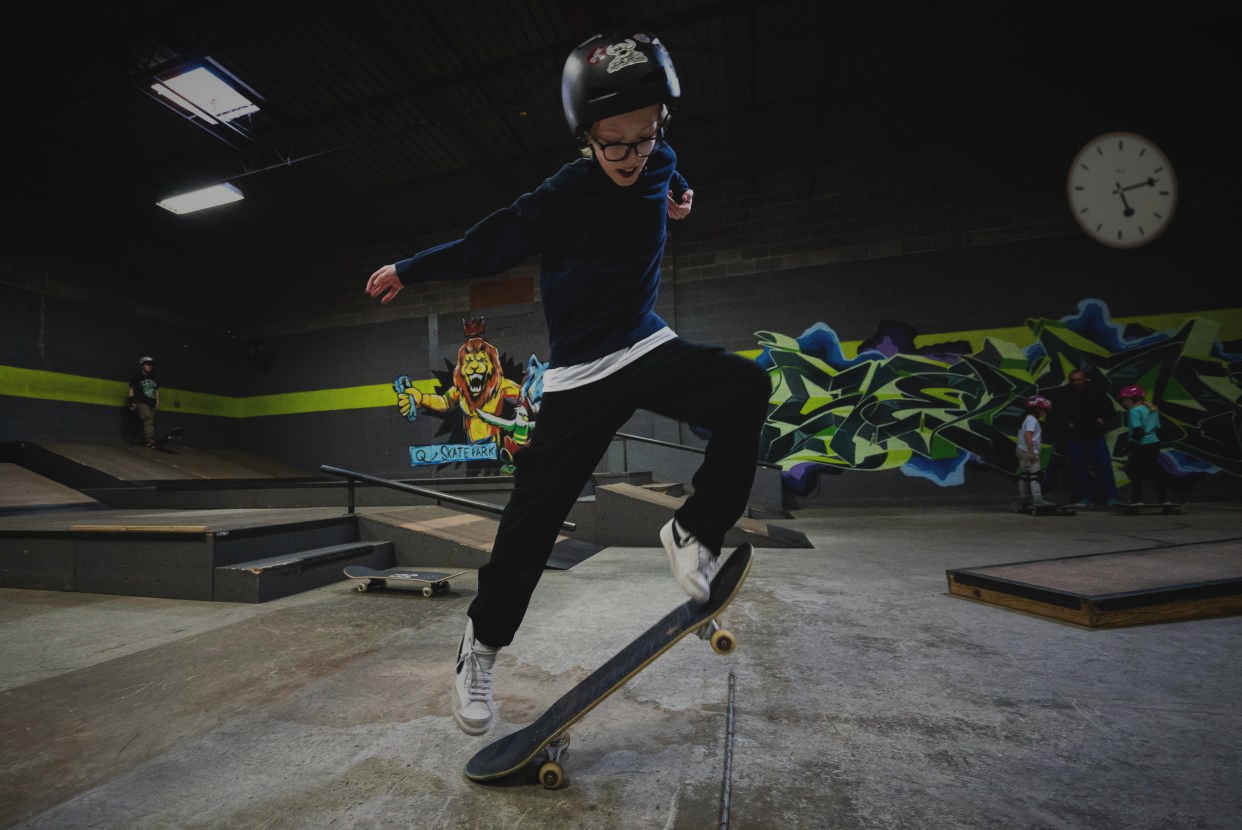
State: 5h12
